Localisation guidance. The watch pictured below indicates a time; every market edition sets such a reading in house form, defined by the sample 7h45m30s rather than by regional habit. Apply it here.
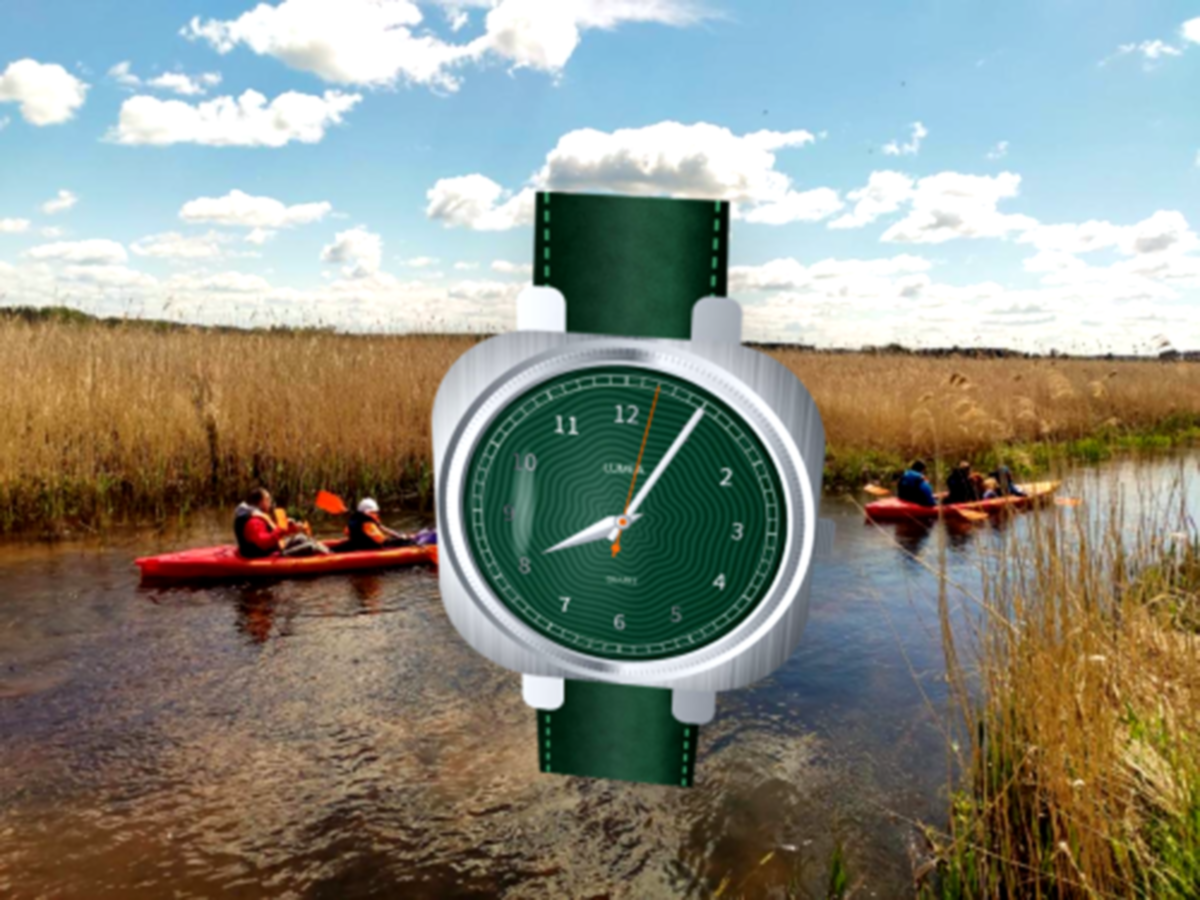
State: 8h05m02s
